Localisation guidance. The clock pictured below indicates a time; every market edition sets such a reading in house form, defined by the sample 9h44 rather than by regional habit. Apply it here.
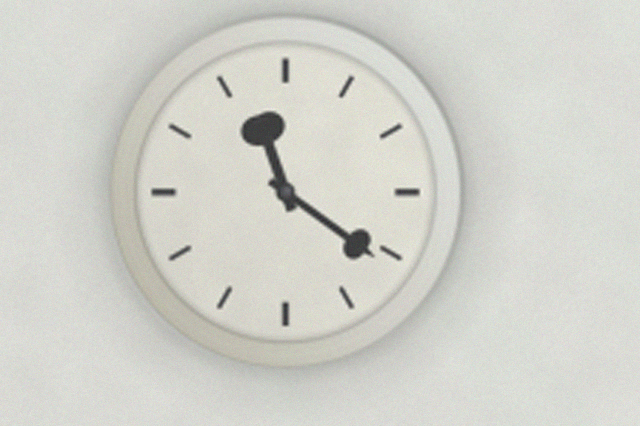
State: 11h21
